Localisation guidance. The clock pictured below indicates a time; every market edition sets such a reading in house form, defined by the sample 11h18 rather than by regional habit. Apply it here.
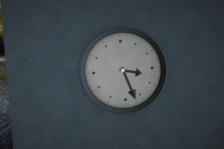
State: 3h27
